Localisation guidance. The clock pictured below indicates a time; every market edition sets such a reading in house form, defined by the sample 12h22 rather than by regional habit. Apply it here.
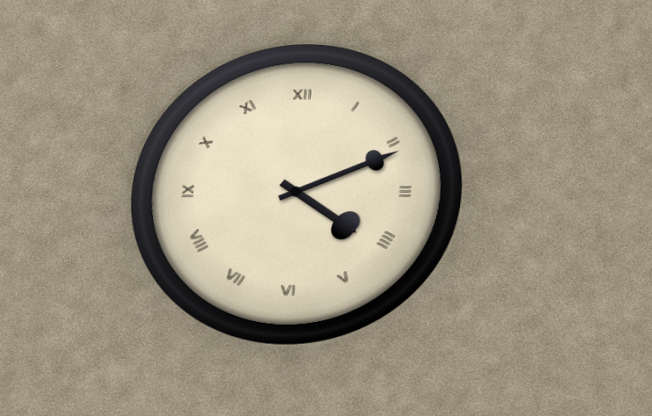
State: 4h11
